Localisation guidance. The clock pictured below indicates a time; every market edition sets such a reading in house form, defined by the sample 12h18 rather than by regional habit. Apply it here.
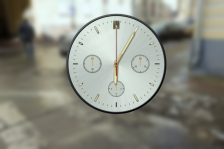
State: 6h05
